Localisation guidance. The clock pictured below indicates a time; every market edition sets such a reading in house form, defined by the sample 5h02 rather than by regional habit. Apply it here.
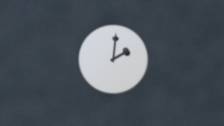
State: 2h01
